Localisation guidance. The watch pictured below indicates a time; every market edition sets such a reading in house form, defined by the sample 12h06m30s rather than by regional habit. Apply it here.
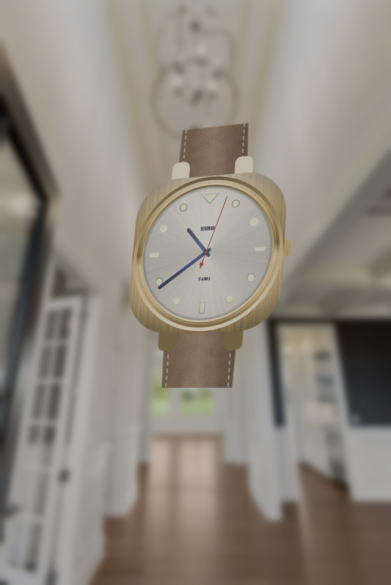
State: 10h39m03s
